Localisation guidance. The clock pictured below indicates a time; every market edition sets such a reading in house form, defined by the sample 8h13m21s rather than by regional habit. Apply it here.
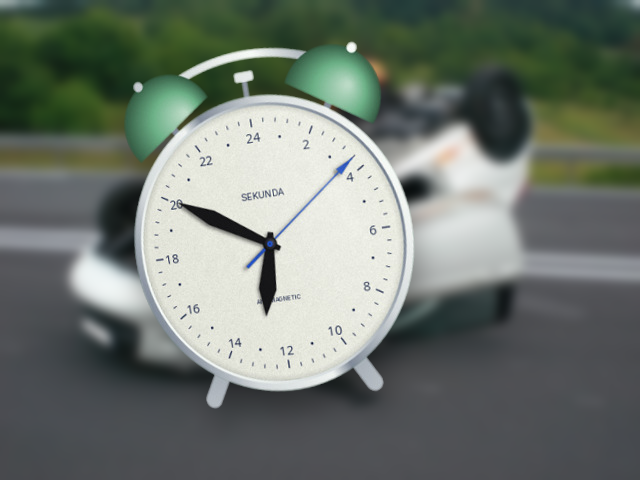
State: 12h50m09s
